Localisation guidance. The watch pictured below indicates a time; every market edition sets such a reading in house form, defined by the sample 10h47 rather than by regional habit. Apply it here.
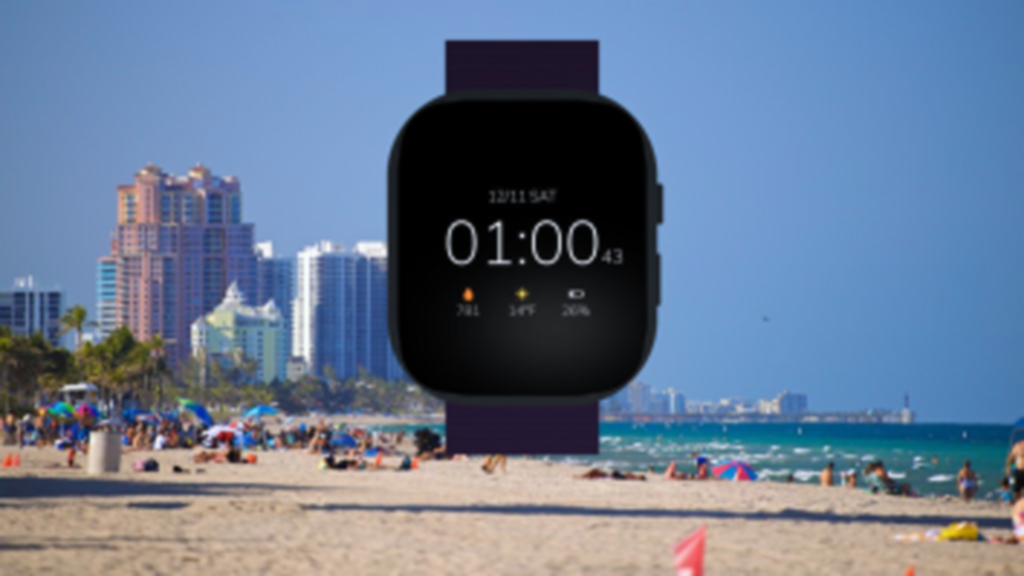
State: 1h00
